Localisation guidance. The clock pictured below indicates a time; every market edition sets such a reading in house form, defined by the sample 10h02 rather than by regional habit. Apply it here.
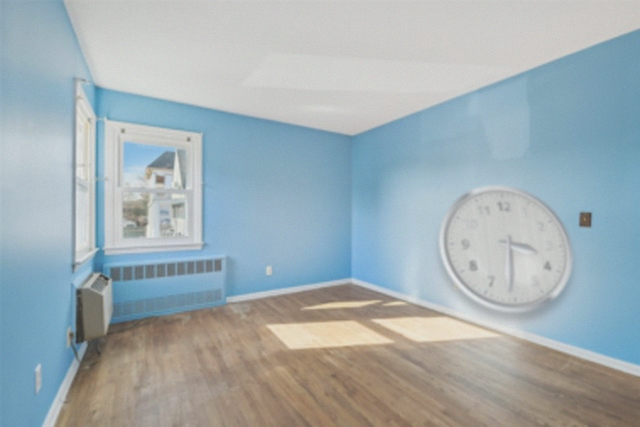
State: 3h31
